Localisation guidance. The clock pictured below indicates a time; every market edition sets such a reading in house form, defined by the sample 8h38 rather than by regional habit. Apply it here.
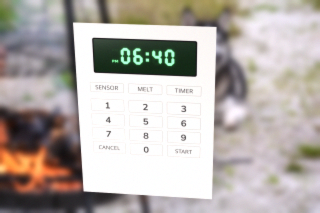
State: 6h40
